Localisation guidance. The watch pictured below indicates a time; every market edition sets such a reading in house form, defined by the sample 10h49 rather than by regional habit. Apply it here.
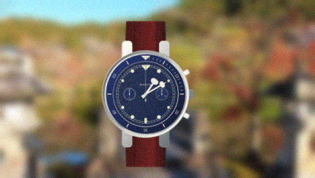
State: 1h10
